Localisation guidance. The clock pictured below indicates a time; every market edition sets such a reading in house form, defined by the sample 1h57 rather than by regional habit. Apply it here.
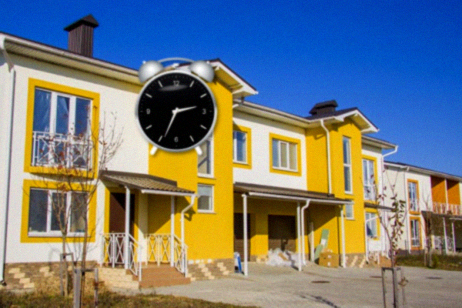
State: 2h34
